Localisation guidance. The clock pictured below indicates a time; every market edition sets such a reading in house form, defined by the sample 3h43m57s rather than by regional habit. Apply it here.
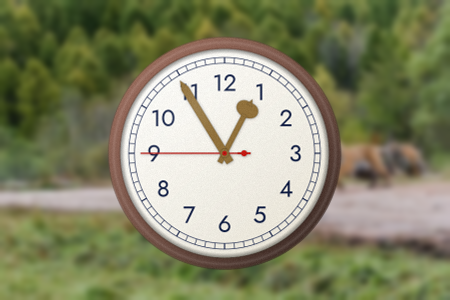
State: 12h54m45s
